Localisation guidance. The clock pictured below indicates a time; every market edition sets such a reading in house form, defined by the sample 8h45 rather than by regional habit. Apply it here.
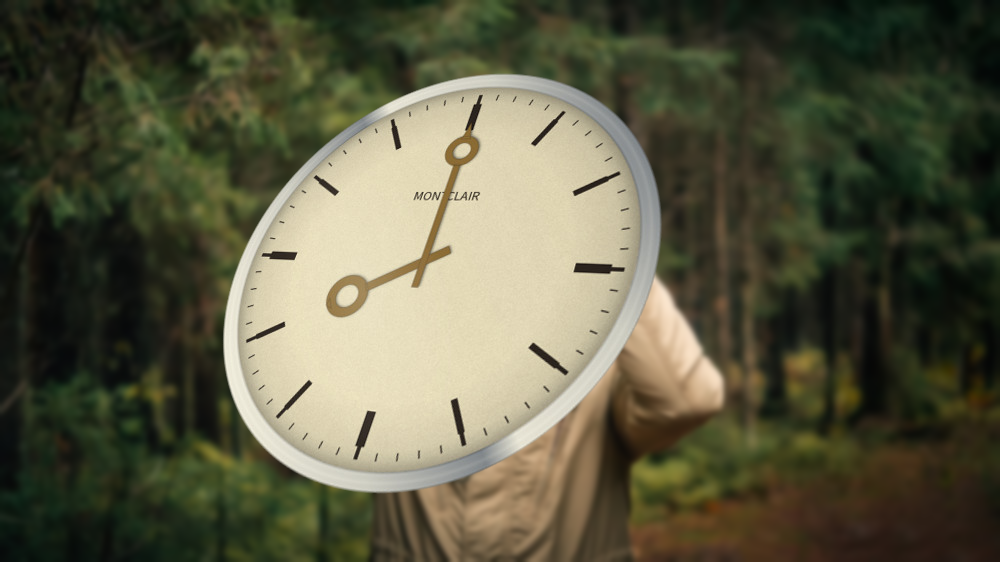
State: 8h00
